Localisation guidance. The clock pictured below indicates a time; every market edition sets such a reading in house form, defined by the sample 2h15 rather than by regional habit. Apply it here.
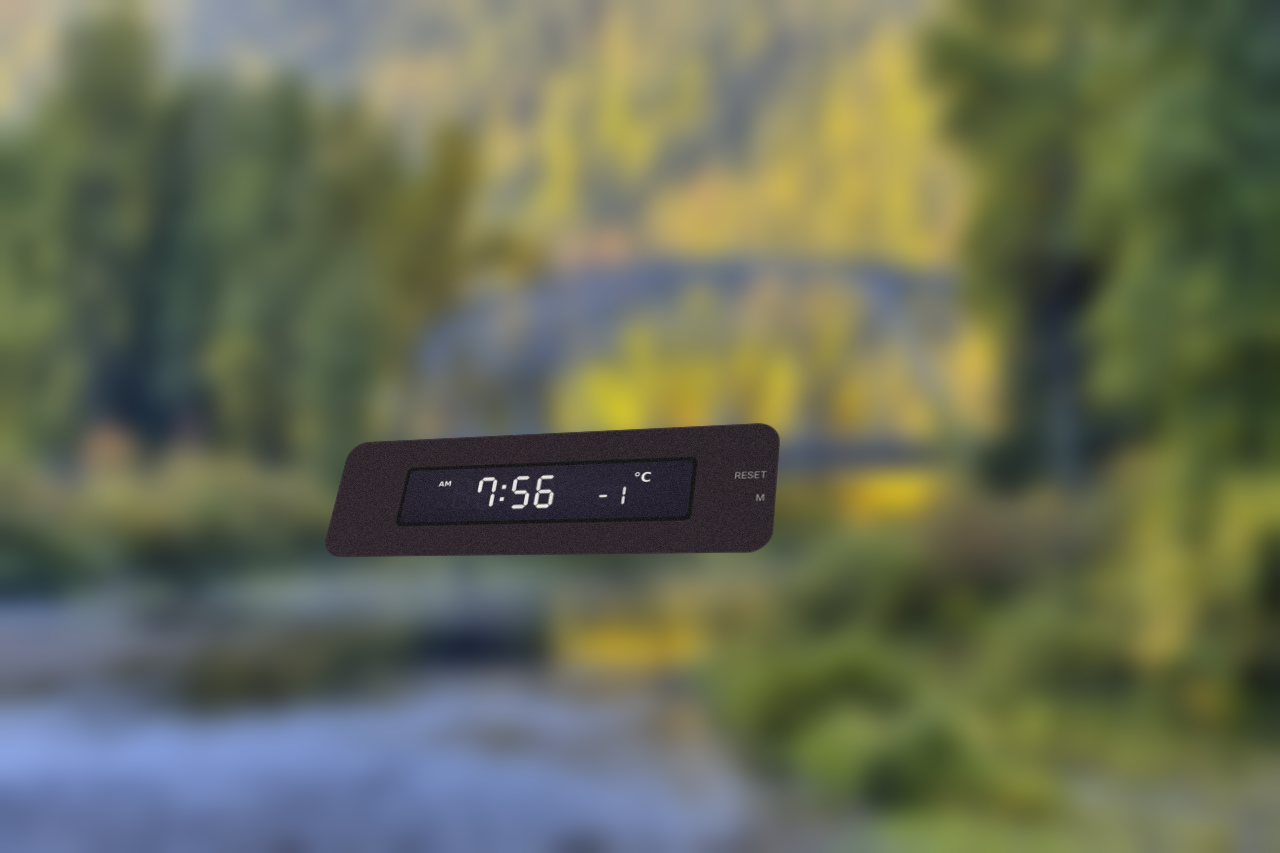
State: 7h56
